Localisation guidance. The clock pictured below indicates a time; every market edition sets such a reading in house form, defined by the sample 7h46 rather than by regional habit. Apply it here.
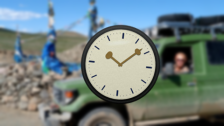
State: 10h08
